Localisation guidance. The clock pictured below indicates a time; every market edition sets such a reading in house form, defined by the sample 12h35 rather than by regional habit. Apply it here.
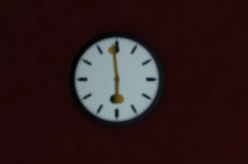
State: 5h59
